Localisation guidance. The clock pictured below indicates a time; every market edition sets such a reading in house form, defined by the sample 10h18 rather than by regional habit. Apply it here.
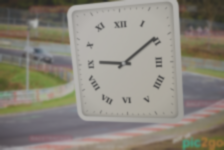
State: 9h09
